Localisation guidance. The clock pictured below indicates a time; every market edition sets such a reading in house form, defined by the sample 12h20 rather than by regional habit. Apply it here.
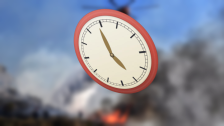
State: 4h59
